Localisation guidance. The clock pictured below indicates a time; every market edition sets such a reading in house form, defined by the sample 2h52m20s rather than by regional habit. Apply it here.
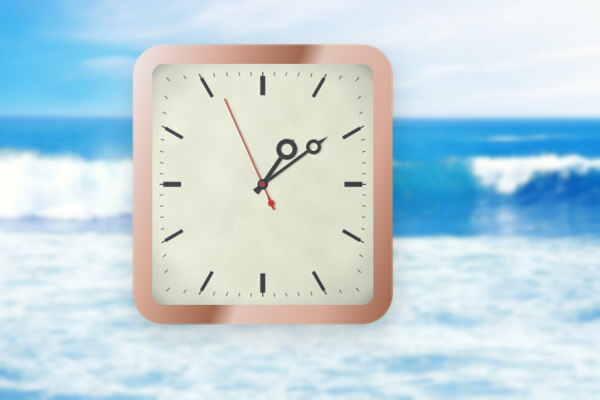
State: 1h08m56s
